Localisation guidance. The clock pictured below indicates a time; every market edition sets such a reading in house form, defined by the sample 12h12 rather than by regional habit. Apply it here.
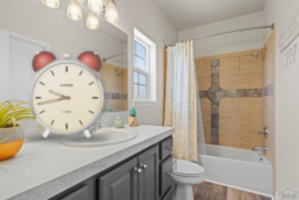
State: 9h43
